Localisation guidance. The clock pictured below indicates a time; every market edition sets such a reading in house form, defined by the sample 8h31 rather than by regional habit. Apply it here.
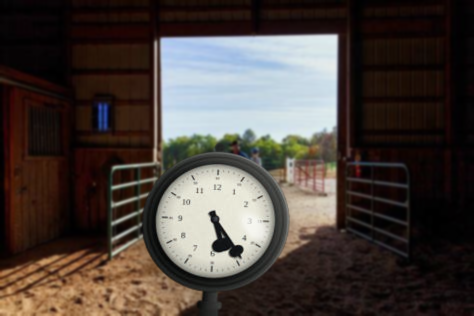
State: 5h24
